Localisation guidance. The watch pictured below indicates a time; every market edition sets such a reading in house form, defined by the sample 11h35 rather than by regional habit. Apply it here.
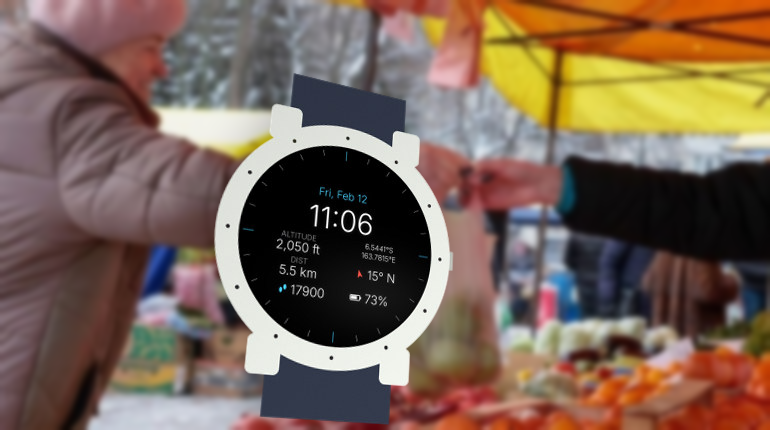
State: 11h06
